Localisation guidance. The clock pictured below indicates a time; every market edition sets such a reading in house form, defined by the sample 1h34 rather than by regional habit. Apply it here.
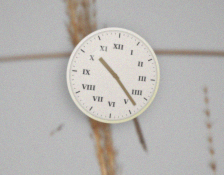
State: 10h23
